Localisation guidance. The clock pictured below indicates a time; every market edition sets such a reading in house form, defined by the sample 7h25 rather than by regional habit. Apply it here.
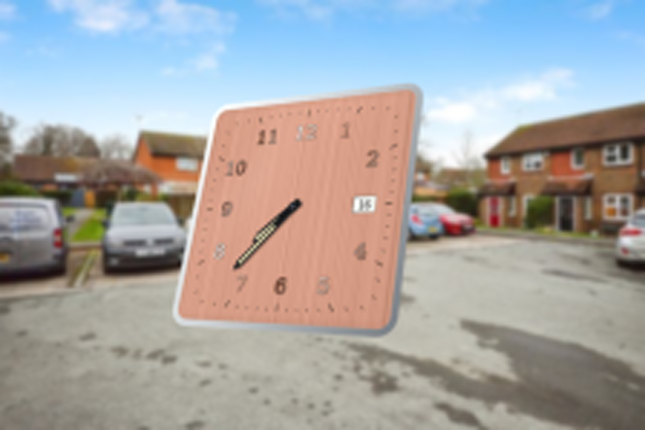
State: 7h37
